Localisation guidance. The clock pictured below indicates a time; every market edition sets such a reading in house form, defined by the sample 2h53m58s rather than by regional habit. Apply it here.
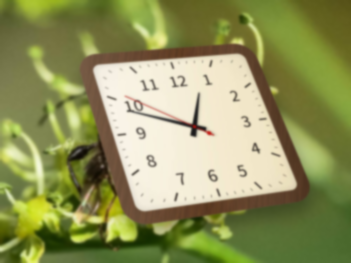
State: 12h48m51s
